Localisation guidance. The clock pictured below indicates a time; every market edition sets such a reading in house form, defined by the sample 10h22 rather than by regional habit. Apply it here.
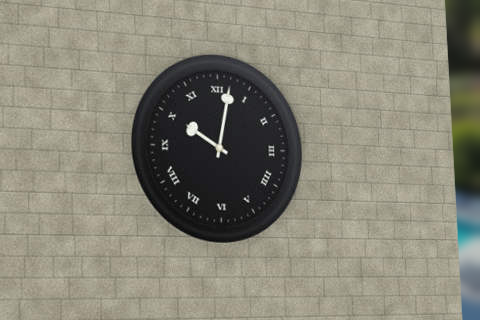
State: 10h02
